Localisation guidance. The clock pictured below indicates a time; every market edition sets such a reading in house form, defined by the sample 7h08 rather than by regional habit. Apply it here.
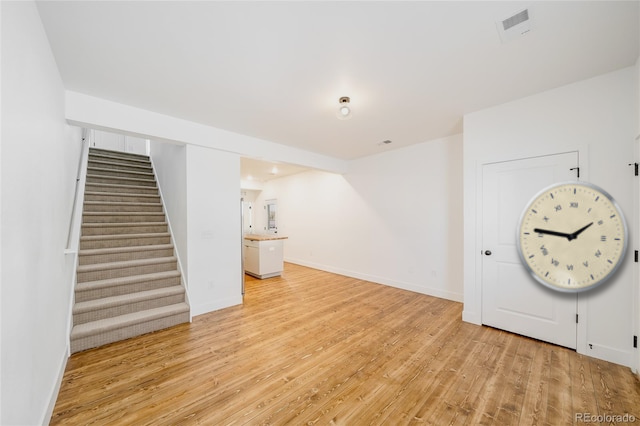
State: 1h46
